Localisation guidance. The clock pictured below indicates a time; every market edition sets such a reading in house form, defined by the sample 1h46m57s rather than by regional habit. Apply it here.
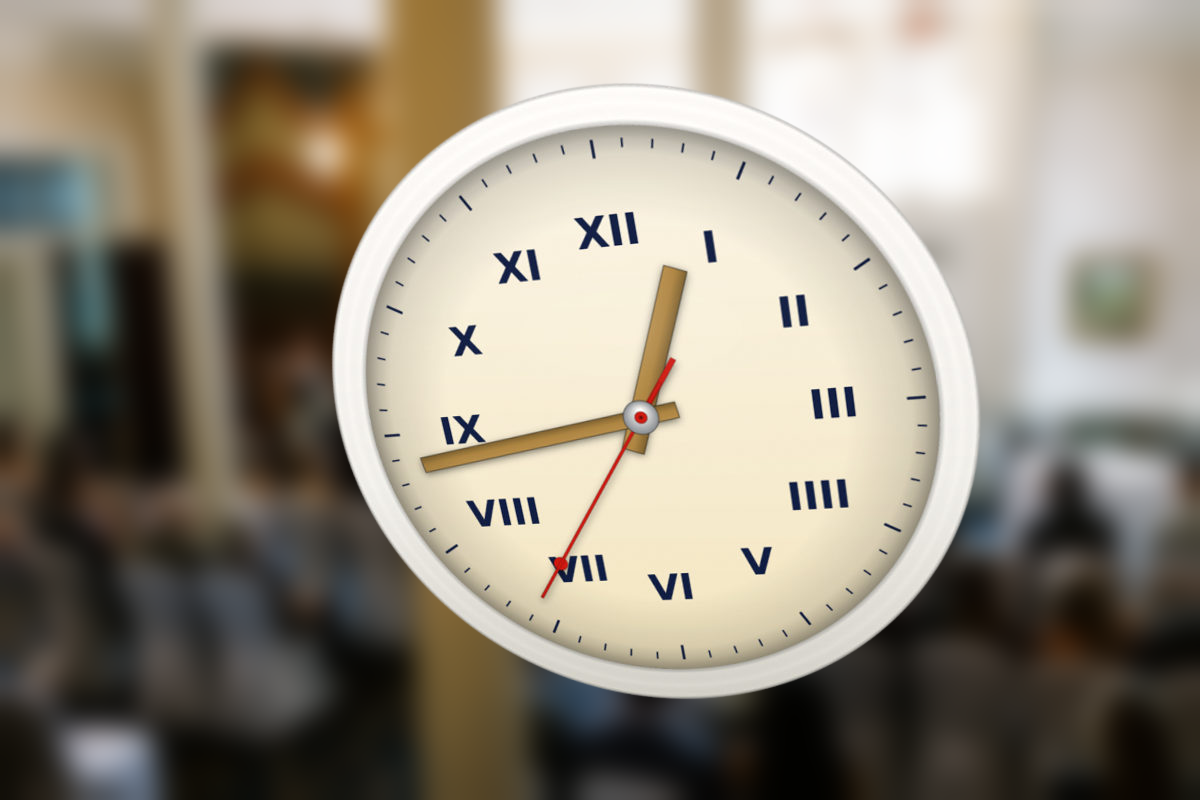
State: 12h43m36s
